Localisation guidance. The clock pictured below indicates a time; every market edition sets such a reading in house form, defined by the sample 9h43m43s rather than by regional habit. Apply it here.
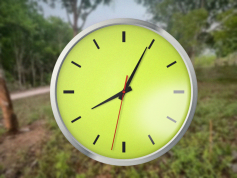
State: 8h04m32s
